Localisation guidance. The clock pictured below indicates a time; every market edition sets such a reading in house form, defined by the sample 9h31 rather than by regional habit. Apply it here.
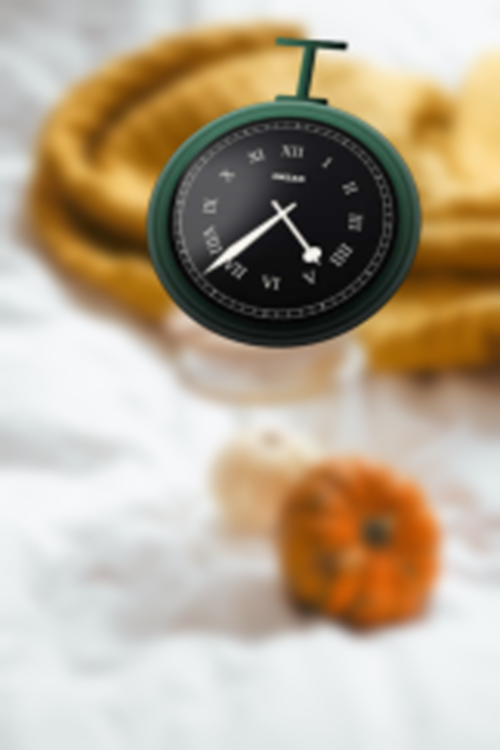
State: 4h37
